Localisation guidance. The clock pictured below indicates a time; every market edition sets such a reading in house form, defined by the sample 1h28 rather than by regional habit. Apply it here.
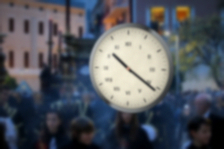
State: 10h21
